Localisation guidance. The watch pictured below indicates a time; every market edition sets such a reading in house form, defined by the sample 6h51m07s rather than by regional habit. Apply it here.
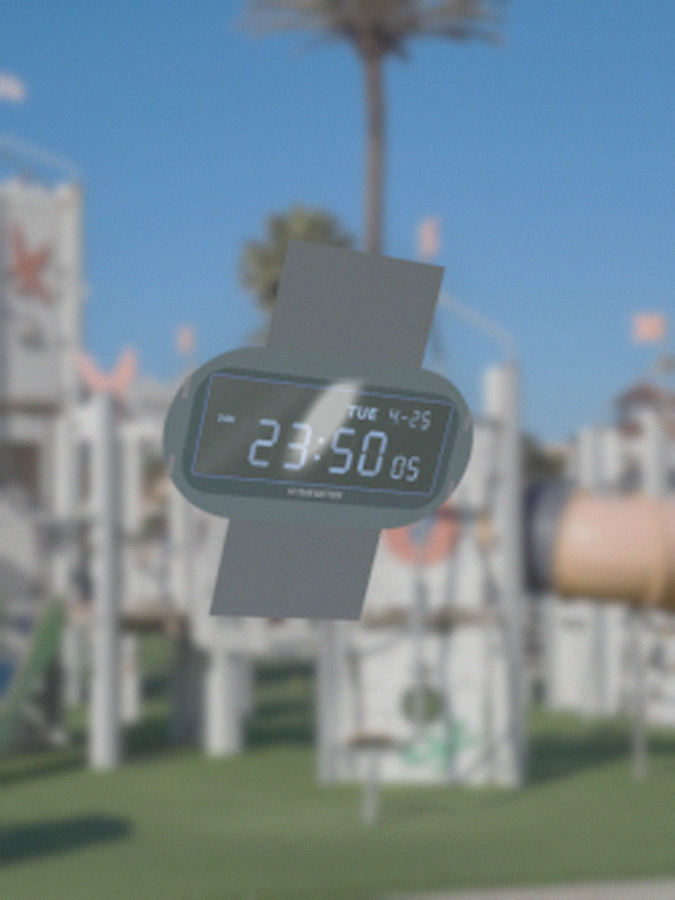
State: 23h50m05s
